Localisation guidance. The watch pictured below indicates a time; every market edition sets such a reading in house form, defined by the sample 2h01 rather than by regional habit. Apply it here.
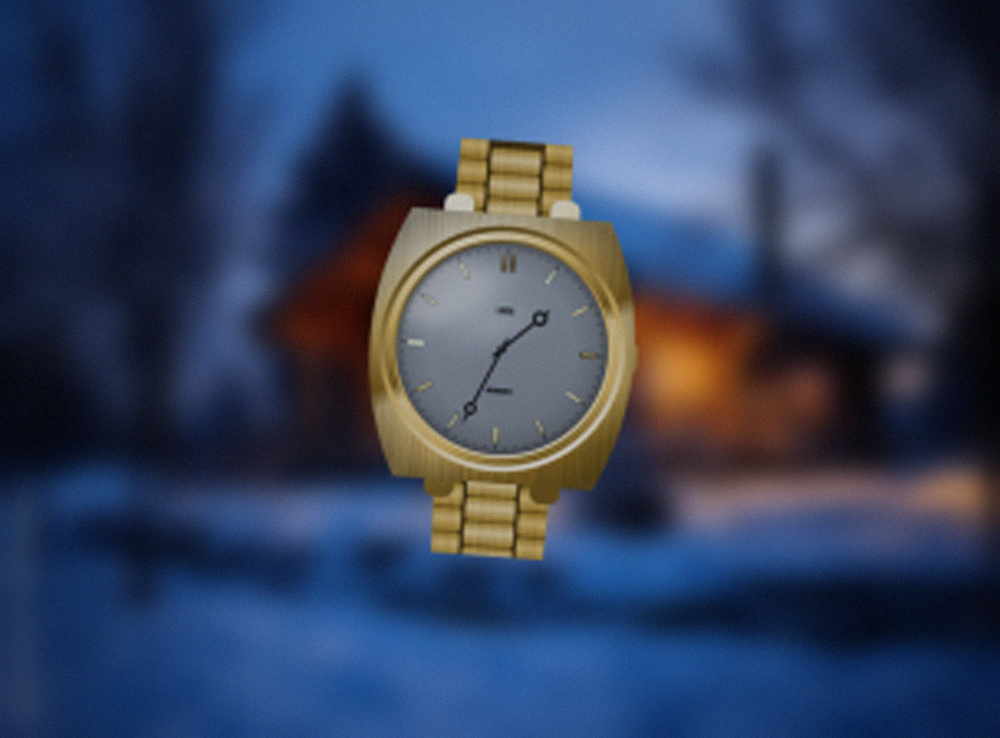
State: 1h34
